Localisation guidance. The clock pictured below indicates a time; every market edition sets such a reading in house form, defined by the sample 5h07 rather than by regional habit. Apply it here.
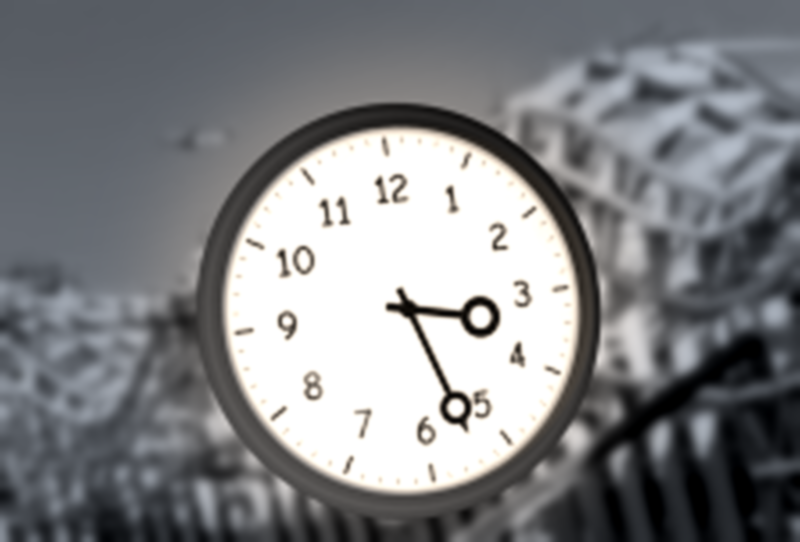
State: 3h27
